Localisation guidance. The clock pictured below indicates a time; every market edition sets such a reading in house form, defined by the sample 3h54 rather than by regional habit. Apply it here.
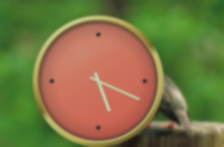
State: 5h19
